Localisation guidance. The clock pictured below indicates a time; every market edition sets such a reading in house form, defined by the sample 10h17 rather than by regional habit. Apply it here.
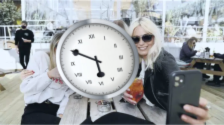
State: 5h50
